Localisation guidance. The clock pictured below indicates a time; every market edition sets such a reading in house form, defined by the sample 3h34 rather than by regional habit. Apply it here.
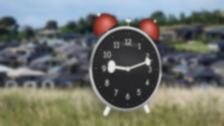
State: 9h12
